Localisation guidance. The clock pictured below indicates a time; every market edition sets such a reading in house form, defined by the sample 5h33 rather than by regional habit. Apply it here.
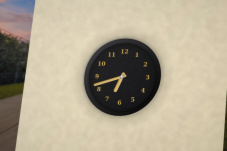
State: 6h42
